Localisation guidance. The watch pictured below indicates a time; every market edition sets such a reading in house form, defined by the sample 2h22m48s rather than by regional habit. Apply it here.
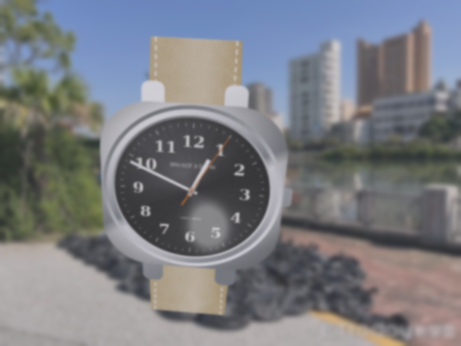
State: 12h49m05s
